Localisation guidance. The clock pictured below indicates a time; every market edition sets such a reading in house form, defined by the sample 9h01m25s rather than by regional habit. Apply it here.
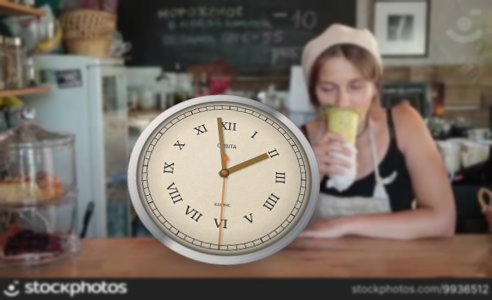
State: 1h58m30s
